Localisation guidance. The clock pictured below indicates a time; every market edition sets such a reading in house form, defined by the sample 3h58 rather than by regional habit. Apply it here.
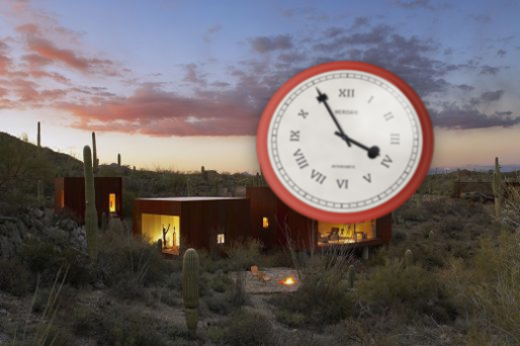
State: 3h55
